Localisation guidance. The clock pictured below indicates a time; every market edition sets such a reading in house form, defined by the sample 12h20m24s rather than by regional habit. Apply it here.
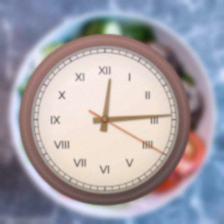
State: 12h14m20s
